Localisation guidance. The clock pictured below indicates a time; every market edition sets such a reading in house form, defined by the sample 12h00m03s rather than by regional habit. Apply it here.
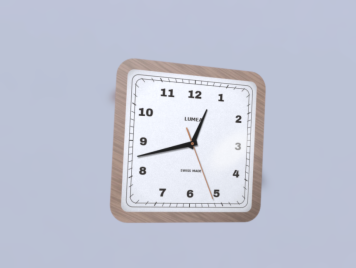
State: 12h42m26s
